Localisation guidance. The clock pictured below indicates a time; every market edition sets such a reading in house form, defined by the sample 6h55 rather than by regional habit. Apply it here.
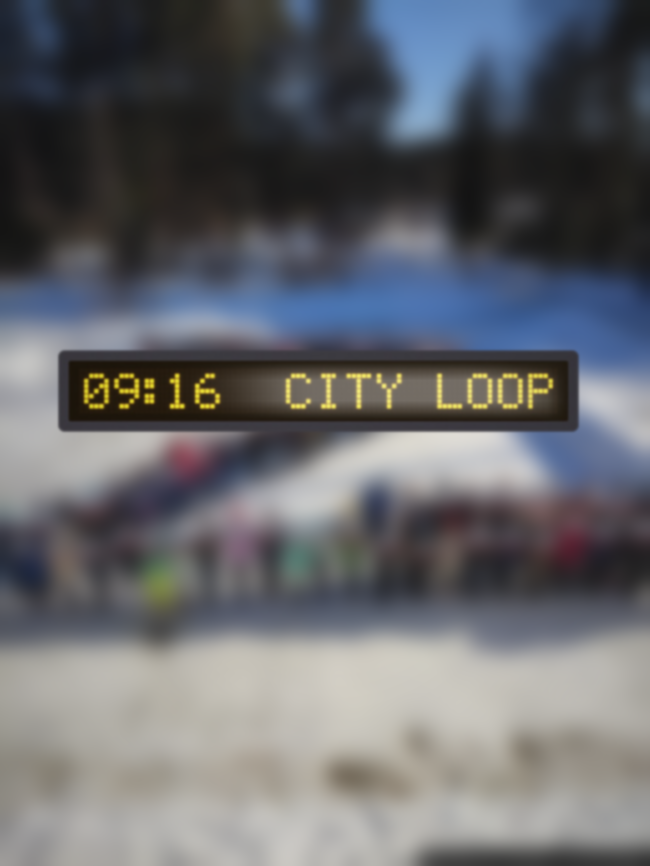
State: 9h16
